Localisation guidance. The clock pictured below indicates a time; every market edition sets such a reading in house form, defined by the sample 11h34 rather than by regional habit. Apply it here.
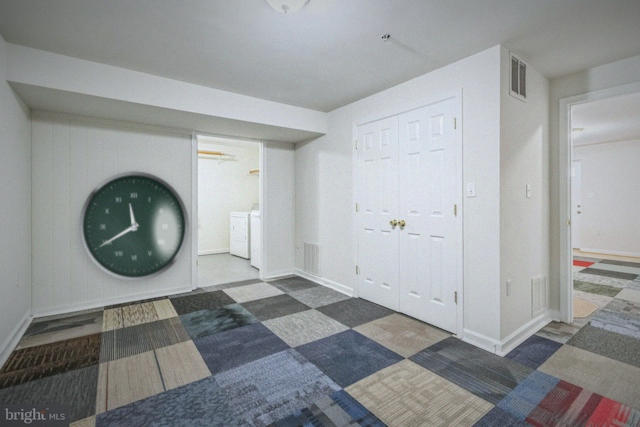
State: 11h40
